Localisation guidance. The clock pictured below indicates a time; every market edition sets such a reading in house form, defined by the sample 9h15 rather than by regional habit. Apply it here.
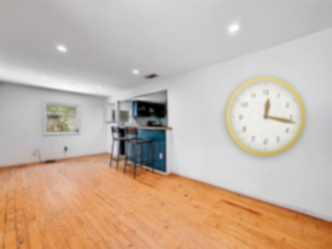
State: 12h17
